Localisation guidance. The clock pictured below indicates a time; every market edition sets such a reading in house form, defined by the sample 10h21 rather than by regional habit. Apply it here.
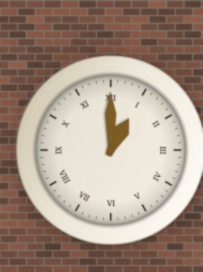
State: 1h00
